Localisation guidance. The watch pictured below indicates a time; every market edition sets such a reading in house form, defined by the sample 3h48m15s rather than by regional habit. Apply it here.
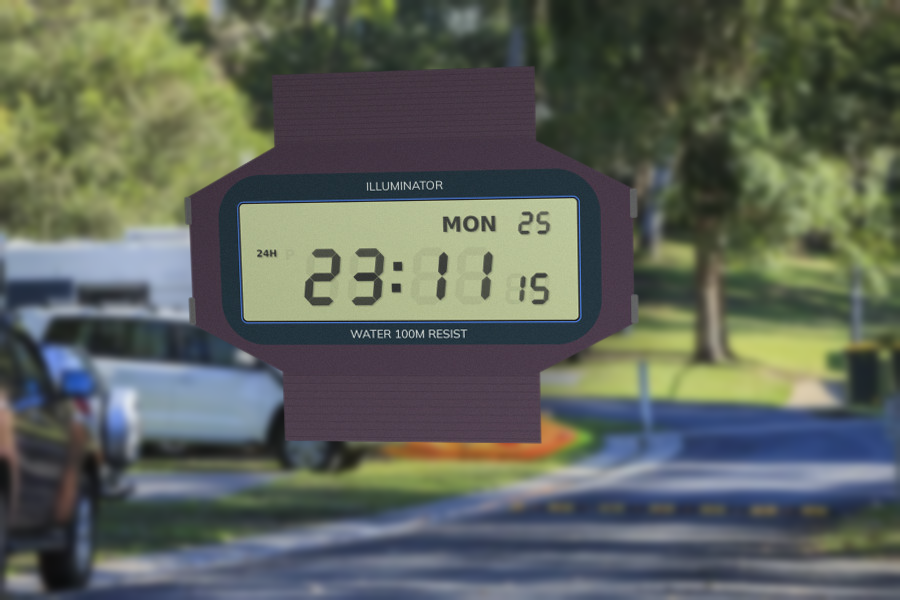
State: 23h11m15s
